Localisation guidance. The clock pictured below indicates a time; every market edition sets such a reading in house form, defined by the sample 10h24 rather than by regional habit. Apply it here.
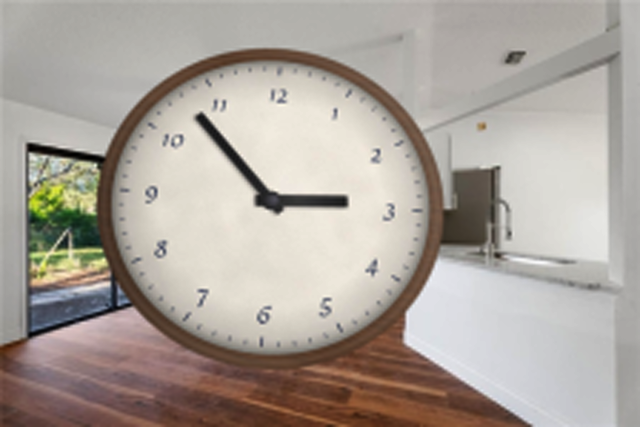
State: 2h53
